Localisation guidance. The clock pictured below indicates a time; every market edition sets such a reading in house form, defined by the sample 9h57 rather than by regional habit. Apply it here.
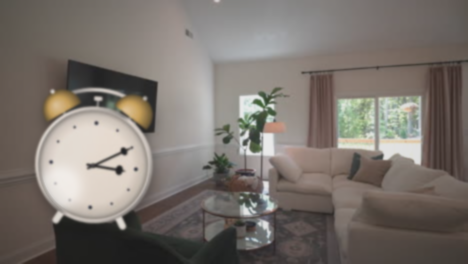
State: 3h10
